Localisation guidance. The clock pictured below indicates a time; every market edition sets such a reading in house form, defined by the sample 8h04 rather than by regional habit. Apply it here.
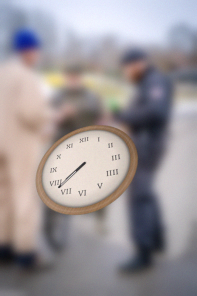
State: 7h38
